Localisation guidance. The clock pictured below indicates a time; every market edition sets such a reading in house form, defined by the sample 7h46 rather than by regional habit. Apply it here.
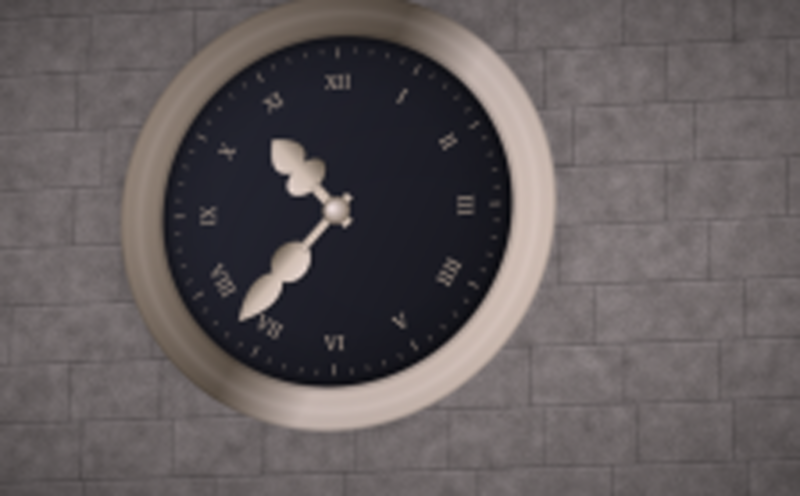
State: 10h37
